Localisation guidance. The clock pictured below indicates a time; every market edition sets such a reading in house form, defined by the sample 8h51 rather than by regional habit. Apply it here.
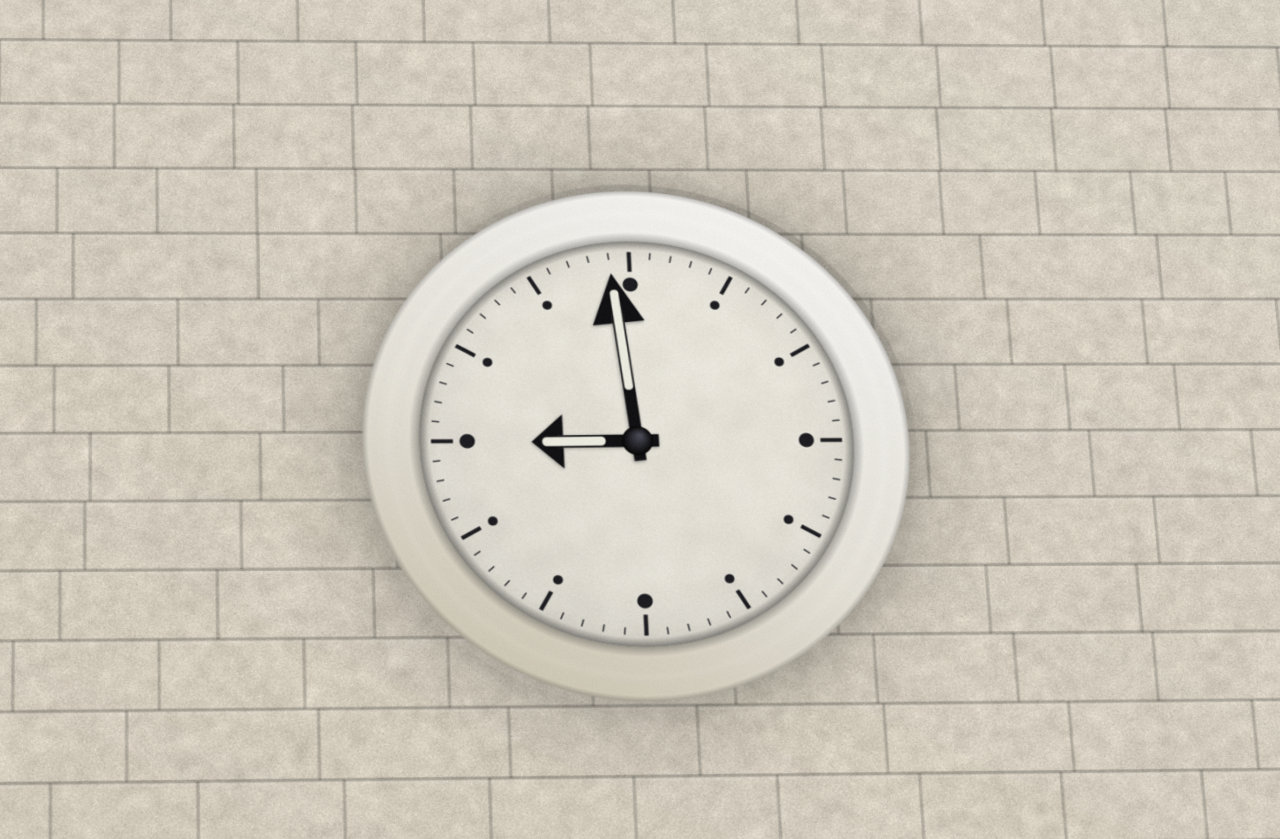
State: 8h59
